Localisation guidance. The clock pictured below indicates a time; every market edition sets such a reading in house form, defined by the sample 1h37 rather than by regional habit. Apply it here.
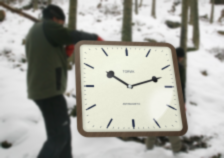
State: 10h12
